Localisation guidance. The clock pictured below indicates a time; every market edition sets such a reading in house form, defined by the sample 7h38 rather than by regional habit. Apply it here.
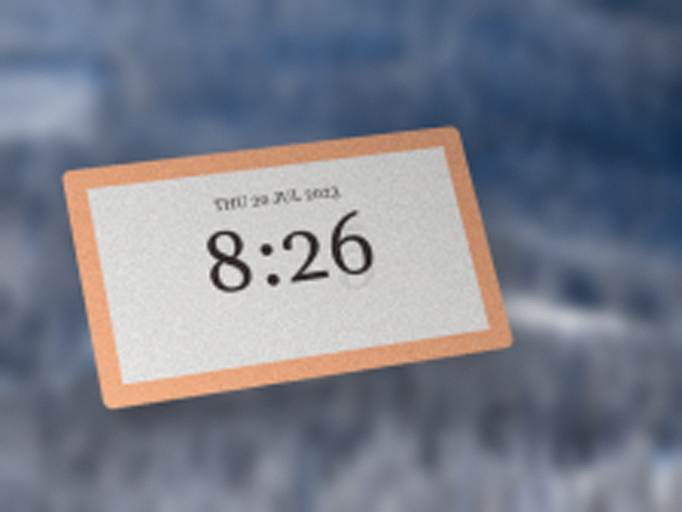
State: 8h26
